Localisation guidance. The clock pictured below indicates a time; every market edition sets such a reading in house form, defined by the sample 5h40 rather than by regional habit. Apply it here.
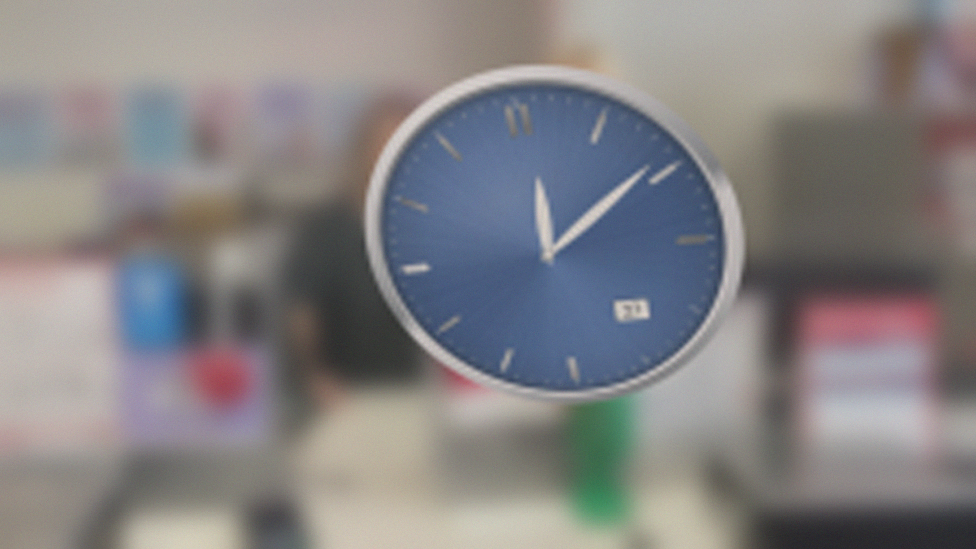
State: 12h09
